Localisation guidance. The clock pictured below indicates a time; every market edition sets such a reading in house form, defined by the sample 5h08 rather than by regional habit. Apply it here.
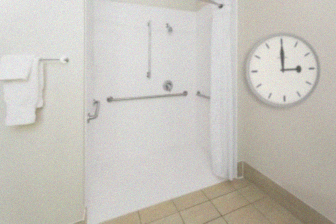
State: 3h00
